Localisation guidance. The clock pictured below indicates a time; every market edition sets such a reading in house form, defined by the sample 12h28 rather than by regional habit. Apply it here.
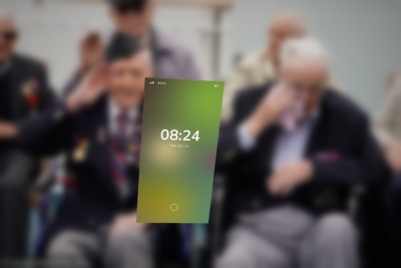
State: 8h24
